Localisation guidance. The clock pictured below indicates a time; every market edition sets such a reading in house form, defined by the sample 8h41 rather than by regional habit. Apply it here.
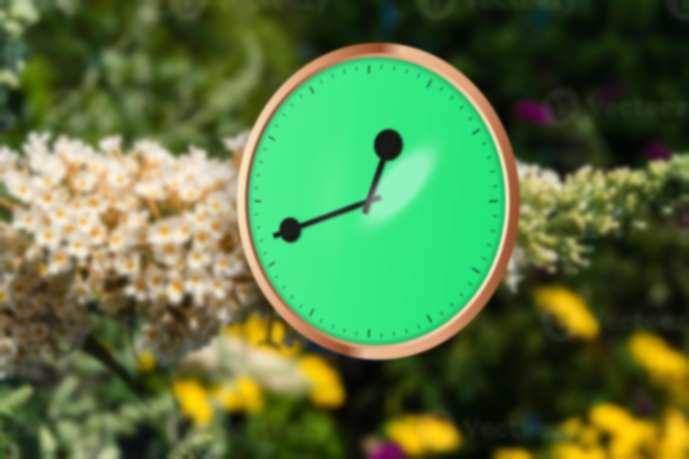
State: 12h42
